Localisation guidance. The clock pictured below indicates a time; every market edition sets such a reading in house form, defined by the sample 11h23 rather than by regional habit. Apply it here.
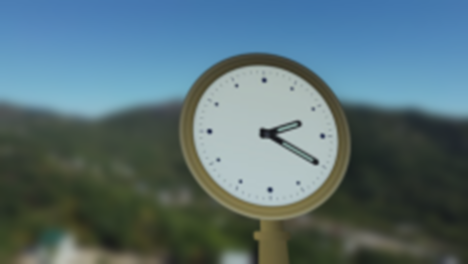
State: 2h20
